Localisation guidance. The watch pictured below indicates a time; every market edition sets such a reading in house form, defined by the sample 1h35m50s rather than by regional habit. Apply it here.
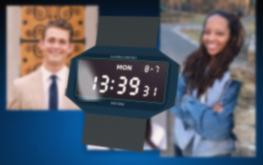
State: 13h39m31s
